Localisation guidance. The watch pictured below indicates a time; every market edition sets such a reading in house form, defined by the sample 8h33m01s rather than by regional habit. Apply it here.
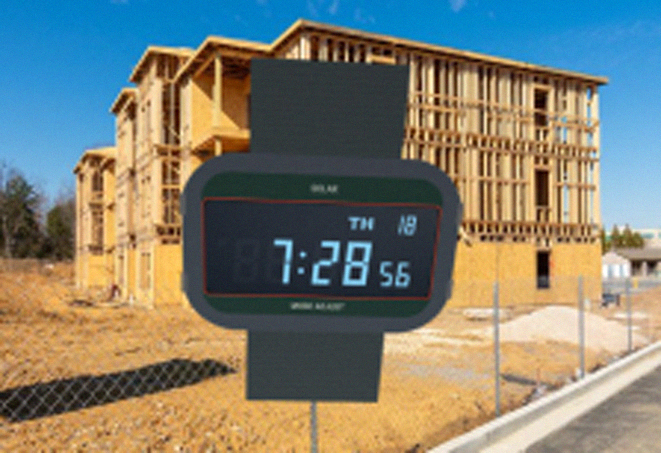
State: 7h28m56s
